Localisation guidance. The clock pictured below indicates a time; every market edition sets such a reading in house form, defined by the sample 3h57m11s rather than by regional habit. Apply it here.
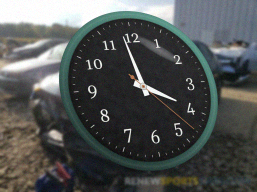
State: 3h58m23s
